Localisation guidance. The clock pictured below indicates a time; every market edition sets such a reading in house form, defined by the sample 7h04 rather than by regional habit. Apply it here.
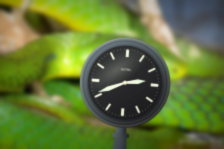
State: 2h41
